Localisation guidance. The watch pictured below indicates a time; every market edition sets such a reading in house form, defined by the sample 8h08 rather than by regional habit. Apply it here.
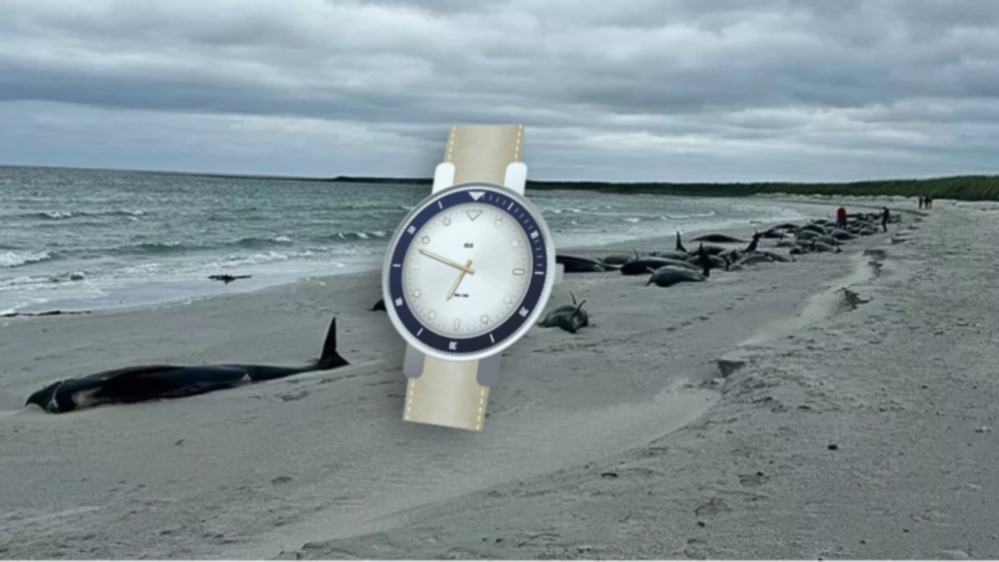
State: 6h48
